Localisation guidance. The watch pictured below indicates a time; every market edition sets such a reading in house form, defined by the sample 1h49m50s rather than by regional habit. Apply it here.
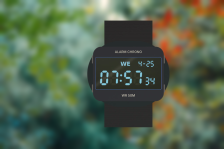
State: 7h57m34s
